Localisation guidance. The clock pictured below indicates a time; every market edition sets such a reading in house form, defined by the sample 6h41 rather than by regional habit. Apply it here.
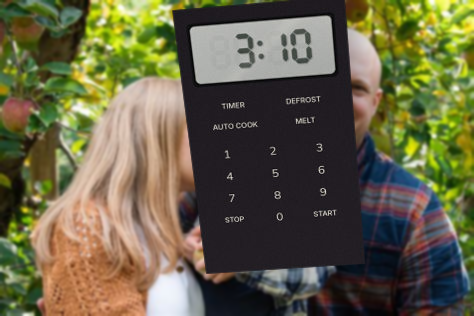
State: 3h10
